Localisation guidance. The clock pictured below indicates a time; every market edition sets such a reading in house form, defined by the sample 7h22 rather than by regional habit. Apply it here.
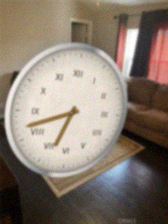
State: 6h42
